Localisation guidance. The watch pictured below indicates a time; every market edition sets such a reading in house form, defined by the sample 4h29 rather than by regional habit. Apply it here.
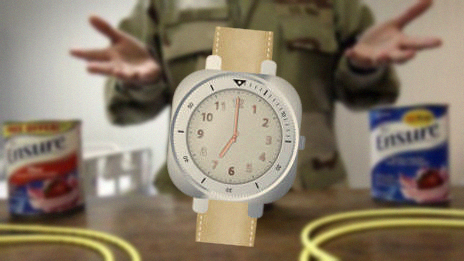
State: 7h00
